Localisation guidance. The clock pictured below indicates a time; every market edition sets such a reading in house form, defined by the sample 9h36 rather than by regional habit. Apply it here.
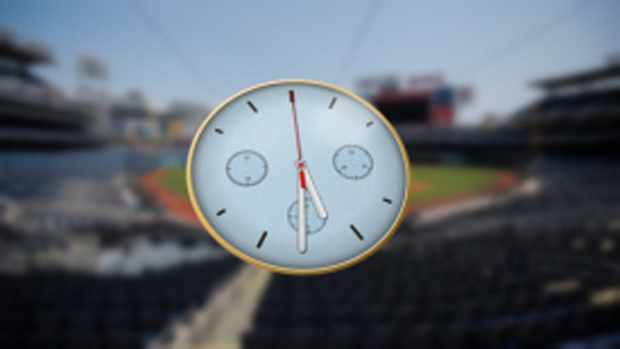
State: 5h31
